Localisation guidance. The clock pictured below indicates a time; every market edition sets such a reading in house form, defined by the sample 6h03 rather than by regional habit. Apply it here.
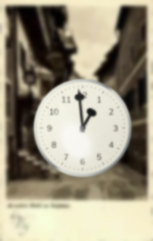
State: 12h59
